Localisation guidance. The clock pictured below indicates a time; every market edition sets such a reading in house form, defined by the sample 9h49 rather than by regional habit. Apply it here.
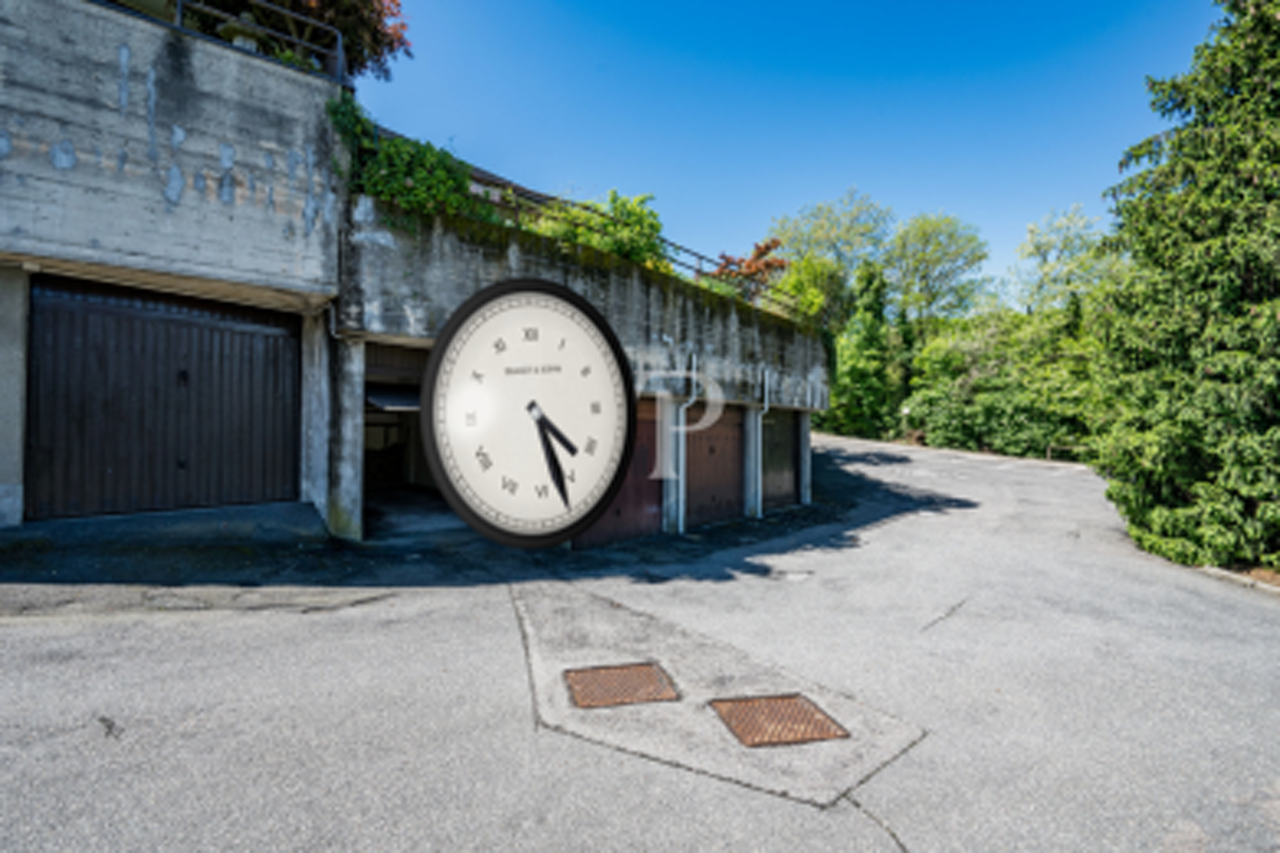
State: 4h27
